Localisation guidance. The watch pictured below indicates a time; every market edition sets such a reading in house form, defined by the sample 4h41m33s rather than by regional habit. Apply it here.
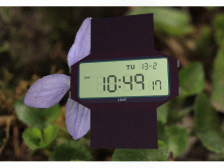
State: 10h49m17s
